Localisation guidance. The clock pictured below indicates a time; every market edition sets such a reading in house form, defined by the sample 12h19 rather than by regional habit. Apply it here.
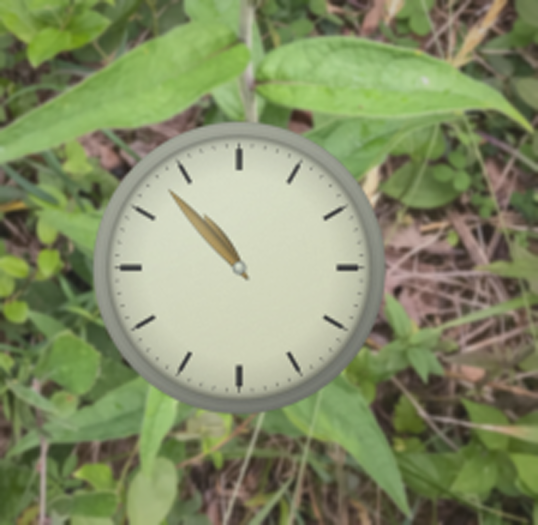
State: 10h53
